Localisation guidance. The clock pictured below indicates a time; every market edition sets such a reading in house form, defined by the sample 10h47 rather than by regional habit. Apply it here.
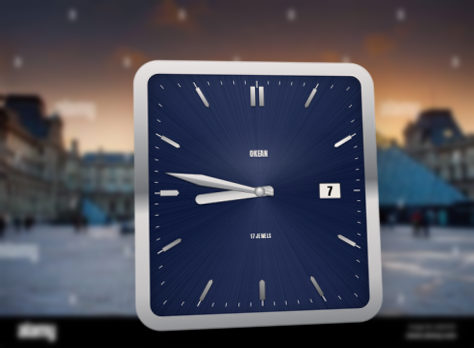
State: 8h47
